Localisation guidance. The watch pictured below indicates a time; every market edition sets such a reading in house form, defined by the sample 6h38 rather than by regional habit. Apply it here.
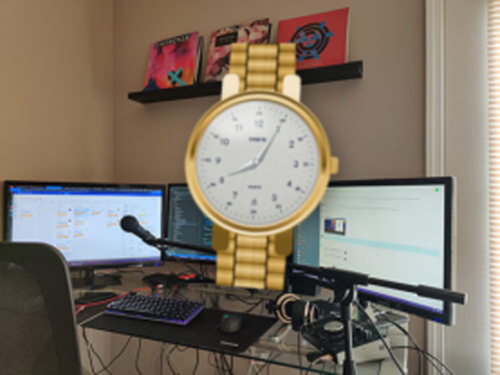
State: 8h05
